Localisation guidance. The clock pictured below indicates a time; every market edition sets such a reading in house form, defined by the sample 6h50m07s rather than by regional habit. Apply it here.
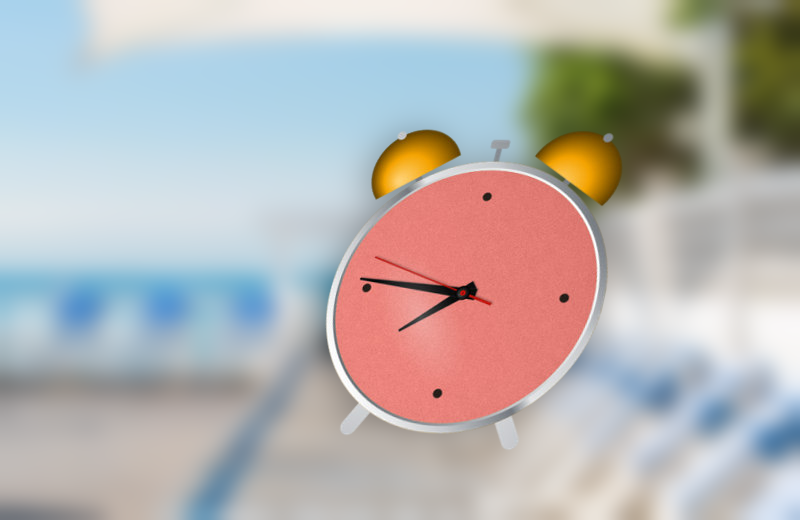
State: 7h45m48s
